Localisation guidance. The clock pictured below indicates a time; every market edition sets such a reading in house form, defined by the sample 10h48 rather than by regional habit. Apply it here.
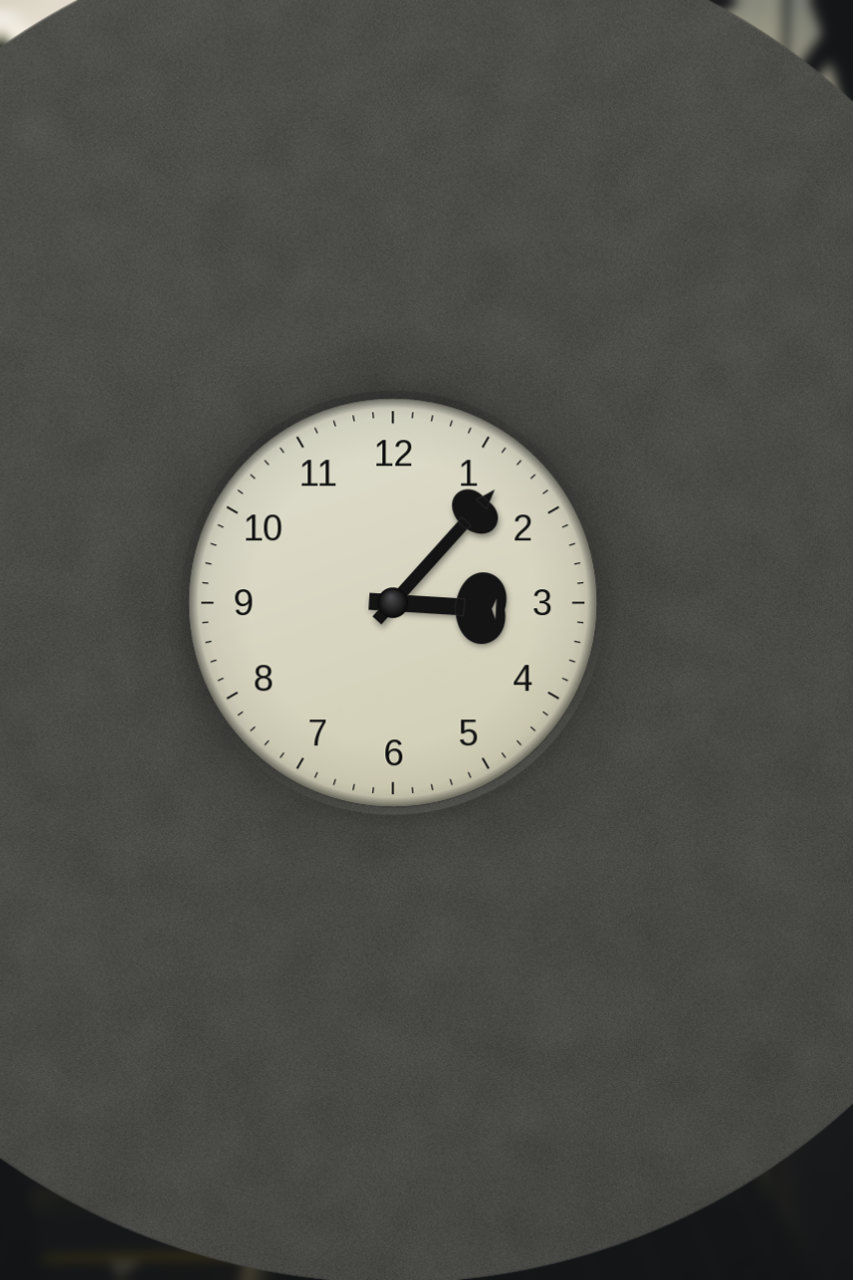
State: 3h07
